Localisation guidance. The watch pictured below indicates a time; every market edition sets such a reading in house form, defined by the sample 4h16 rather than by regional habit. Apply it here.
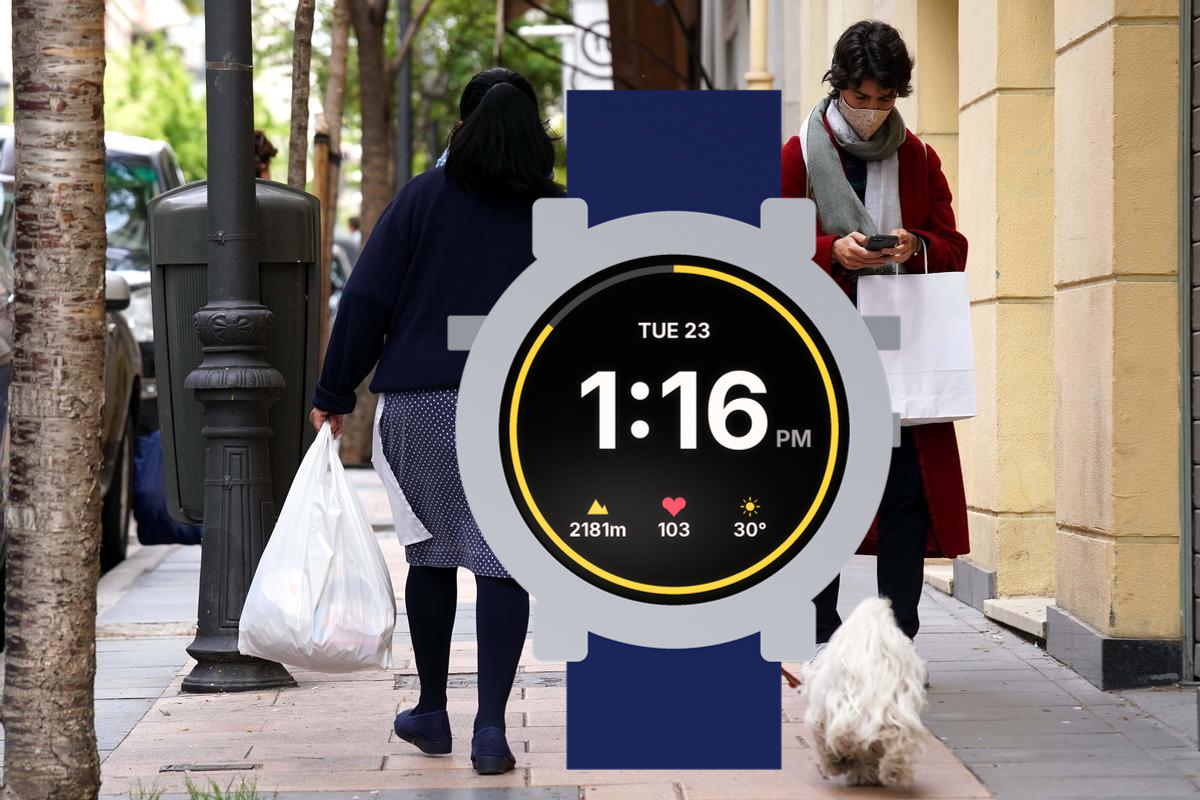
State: 1h16
